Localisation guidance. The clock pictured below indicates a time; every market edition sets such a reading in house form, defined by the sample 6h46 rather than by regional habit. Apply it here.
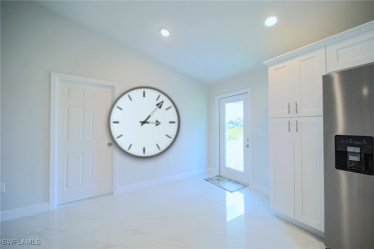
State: 3h07
